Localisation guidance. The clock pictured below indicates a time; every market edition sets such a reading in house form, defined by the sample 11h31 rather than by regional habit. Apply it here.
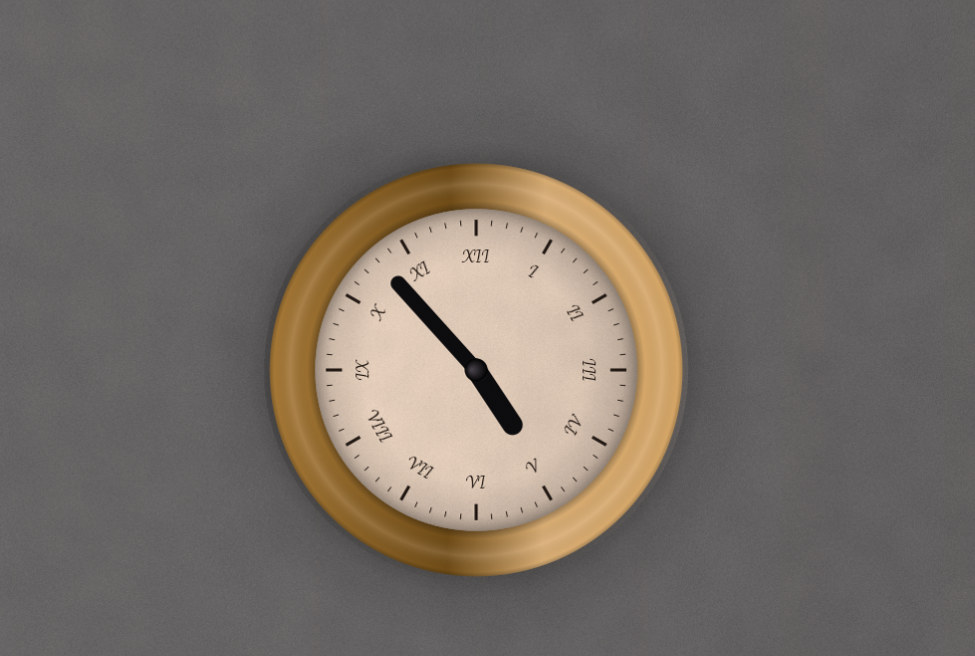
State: 4h53
